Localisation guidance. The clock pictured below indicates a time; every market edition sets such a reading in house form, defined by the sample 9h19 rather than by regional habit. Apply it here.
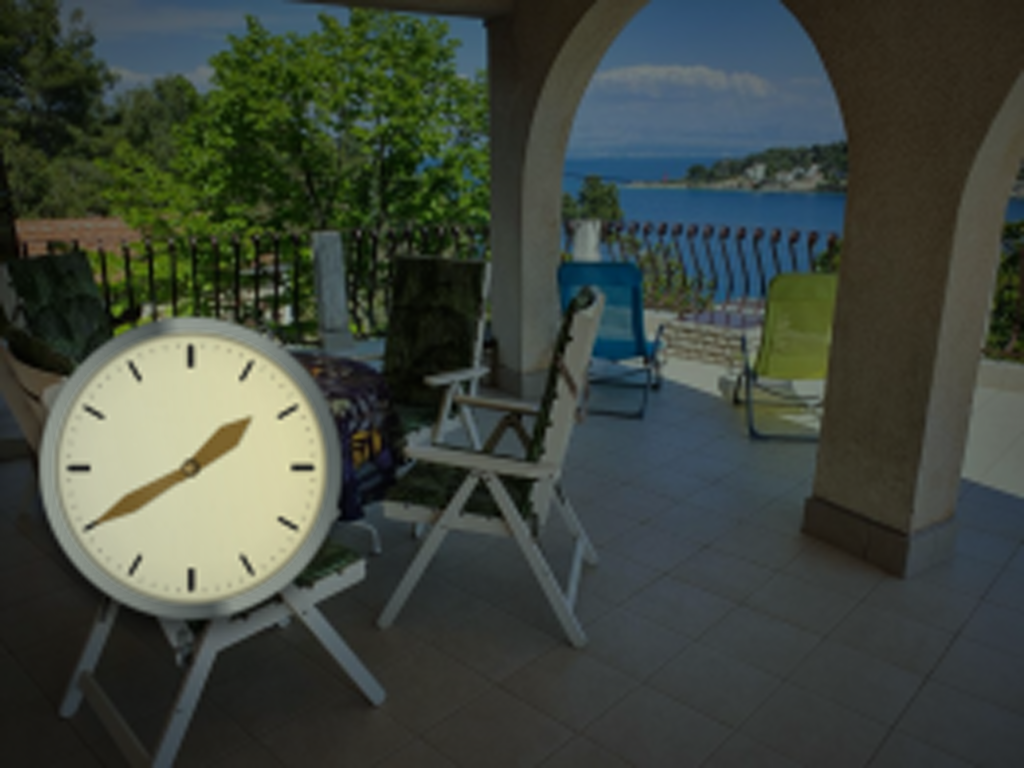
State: 1h40
